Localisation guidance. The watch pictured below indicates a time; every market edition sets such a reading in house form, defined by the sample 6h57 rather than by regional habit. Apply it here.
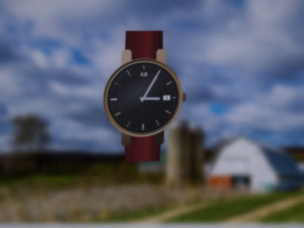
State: 3h05
